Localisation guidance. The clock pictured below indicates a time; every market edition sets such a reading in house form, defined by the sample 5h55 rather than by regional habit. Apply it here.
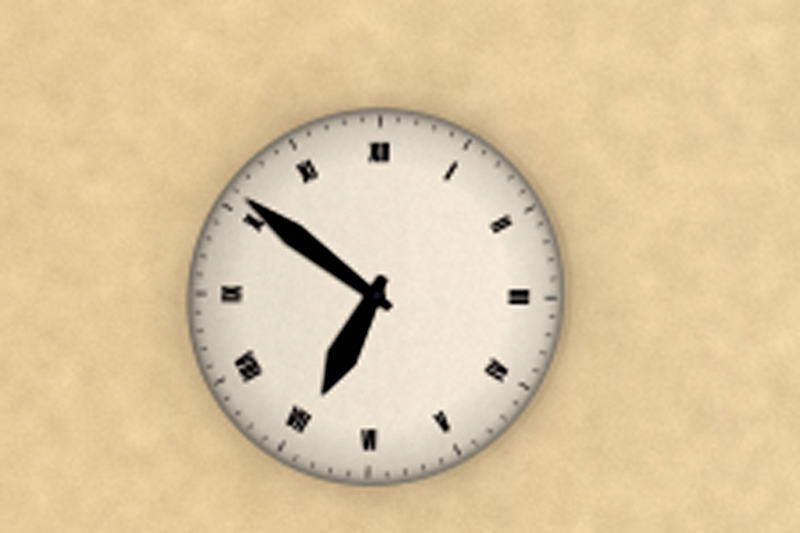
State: 6h51
